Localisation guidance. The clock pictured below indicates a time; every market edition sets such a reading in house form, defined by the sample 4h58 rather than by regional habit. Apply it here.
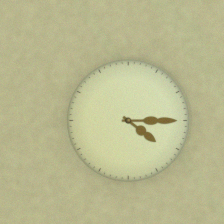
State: 4h15
